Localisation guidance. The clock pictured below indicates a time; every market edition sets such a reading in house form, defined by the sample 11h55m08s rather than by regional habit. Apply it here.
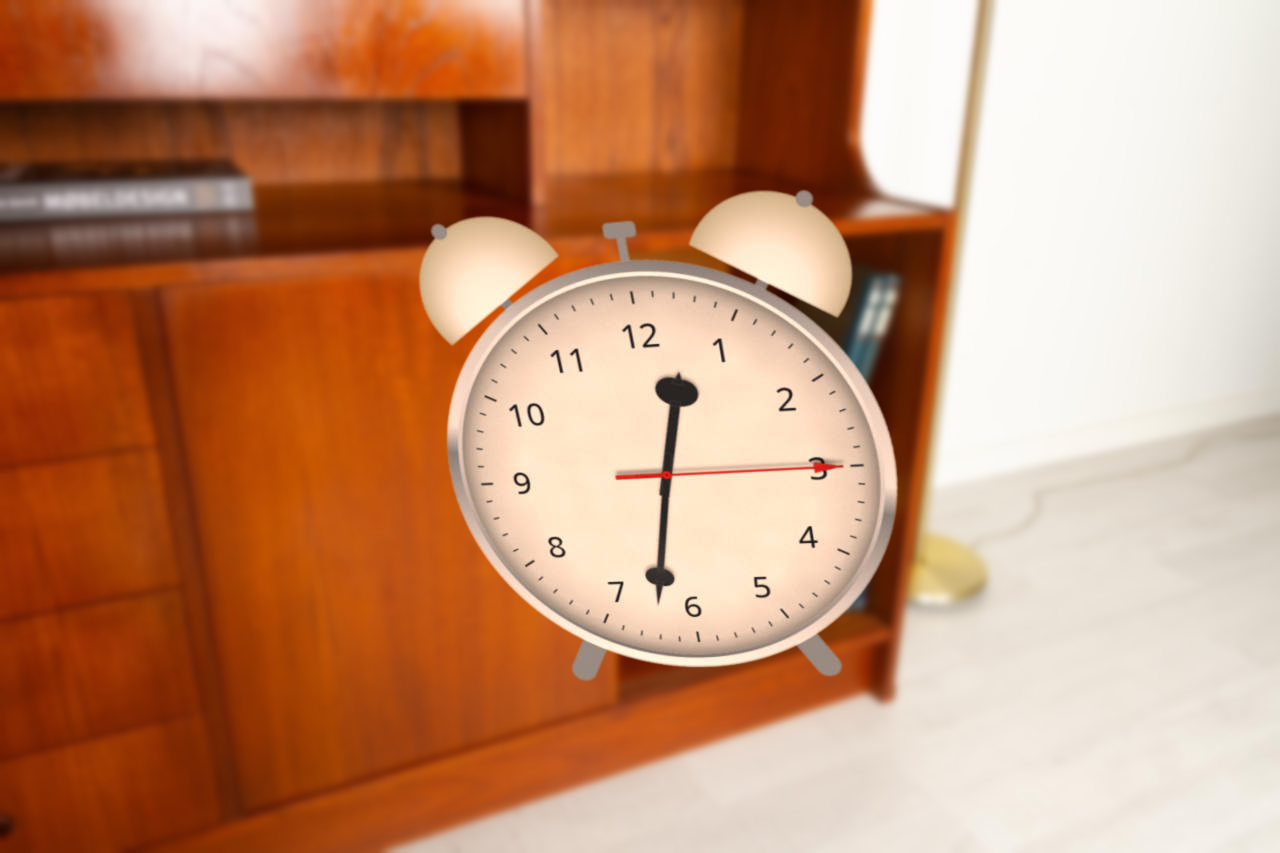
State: 12h32m15s
